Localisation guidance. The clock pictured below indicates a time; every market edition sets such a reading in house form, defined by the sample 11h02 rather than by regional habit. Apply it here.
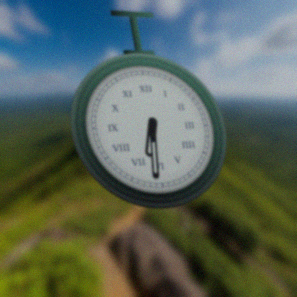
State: 6h31
